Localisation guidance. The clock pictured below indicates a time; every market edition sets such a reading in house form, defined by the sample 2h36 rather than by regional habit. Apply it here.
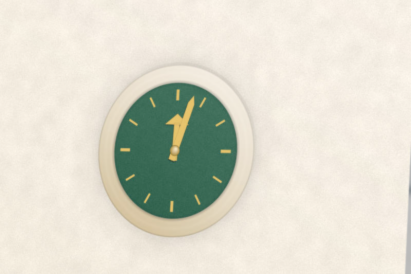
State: 12h03
